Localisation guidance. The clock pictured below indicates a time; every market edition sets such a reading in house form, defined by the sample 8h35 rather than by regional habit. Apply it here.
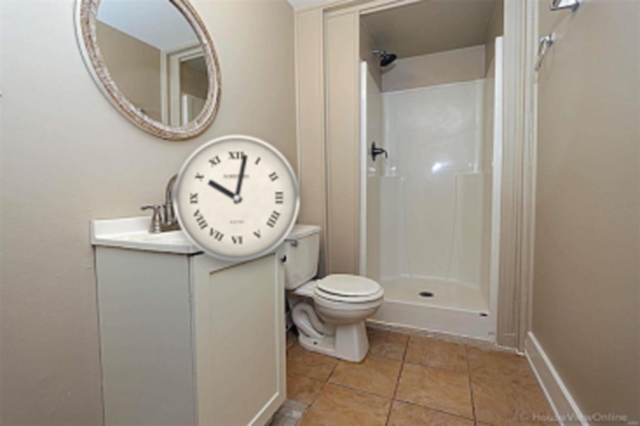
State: 10h02
